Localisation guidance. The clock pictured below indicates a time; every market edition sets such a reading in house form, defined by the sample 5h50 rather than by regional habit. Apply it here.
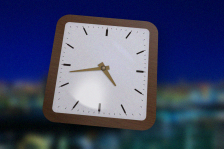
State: 4h43
